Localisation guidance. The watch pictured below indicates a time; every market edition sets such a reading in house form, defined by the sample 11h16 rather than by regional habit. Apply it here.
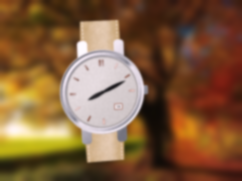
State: 8h11
